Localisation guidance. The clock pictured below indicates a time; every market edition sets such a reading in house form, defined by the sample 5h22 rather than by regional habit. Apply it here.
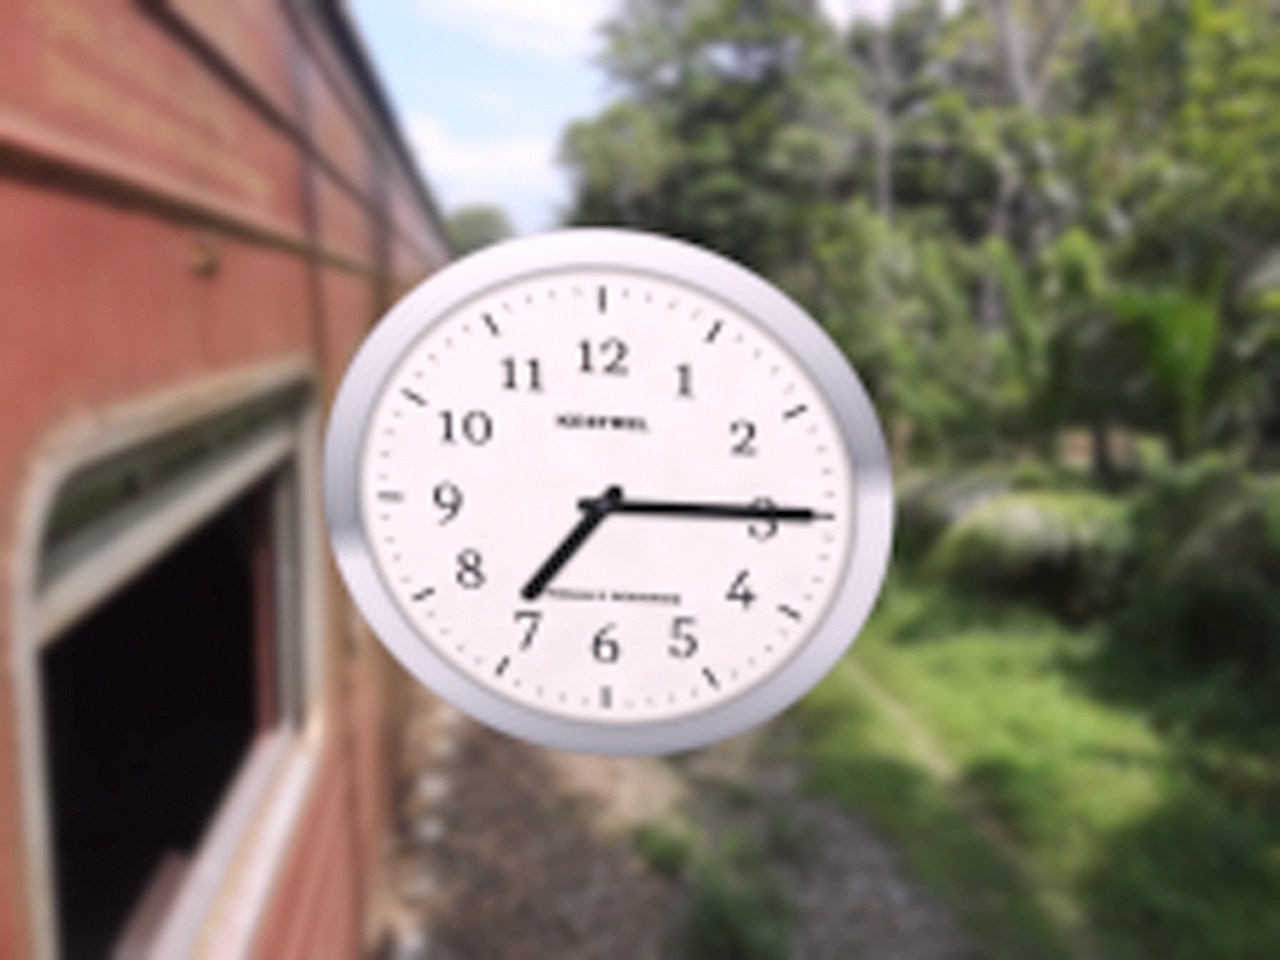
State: 7h15
